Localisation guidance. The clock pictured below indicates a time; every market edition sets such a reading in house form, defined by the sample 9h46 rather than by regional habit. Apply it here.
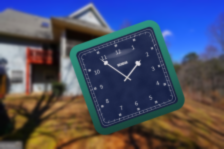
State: 1h54
